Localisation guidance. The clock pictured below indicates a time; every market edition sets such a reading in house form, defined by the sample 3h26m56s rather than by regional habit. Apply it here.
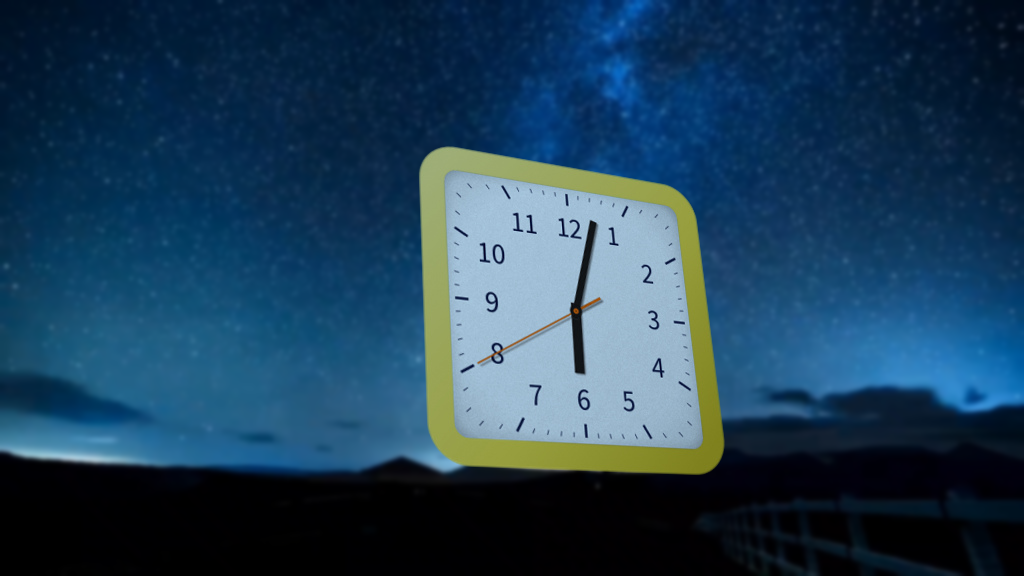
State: 6h02m40s
